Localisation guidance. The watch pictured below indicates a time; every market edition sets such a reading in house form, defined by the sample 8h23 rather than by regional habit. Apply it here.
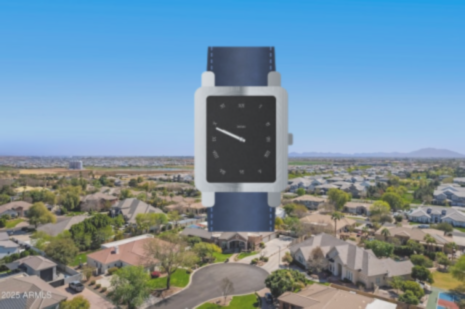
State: 9h49
